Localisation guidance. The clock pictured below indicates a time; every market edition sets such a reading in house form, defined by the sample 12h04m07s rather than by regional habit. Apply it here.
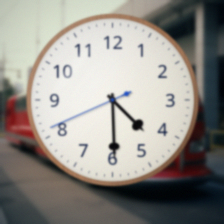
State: 4h29m41s
